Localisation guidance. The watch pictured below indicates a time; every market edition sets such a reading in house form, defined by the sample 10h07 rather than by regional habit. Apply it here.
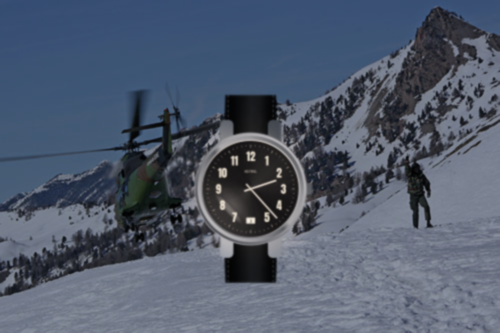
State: 2h23
